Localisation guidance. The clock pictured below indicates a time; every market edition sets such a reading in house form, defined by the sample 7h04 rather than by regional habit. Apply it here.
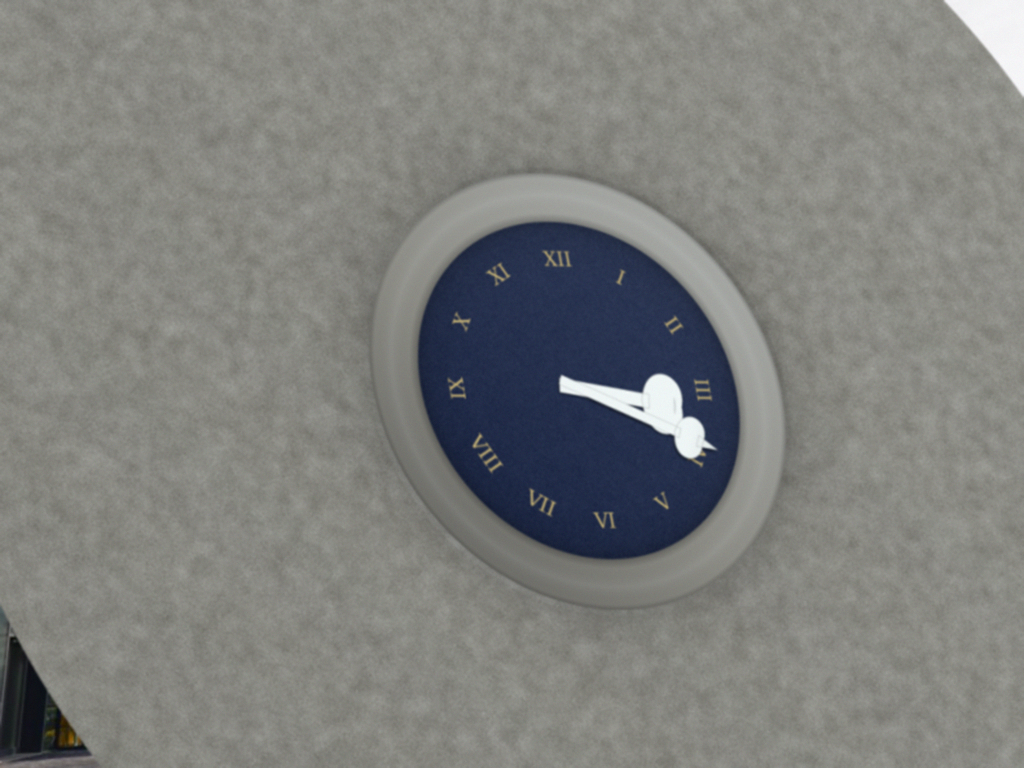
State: 3h19
